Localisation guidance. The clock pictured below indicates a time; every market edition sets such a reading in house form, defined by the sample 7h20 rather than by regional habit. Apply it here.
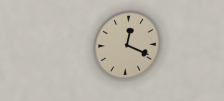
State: 12h19
